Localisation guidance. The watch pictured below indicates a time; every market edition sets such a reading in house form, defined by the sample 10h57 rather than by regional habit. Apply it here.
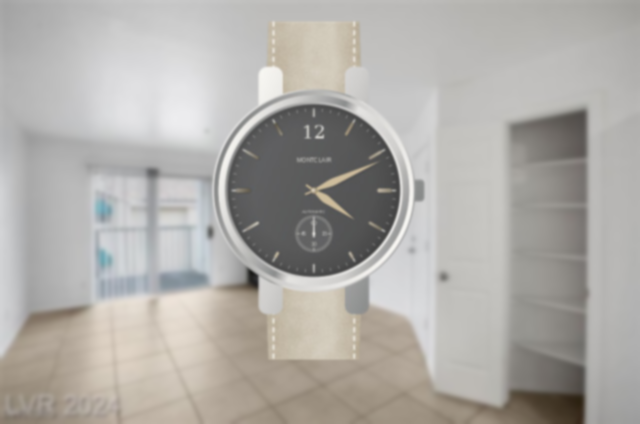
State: 4h11
